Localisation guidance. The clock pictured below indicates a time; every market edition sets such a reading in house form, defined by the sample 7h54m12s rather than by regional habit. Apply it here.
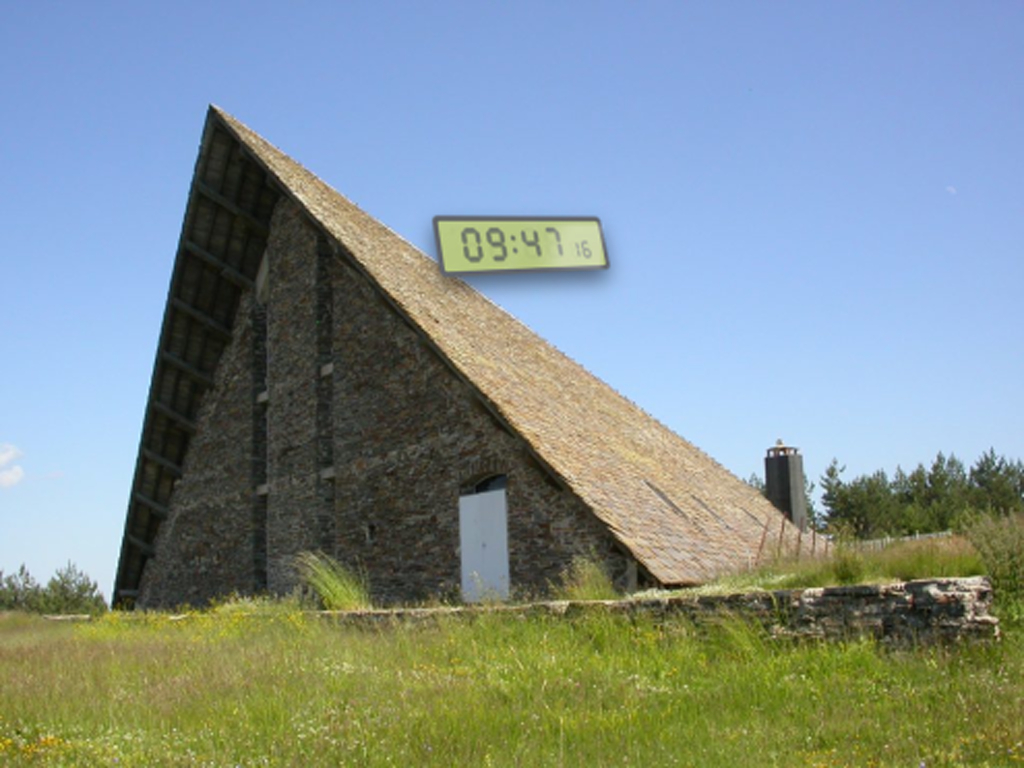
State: 9h47m16s
